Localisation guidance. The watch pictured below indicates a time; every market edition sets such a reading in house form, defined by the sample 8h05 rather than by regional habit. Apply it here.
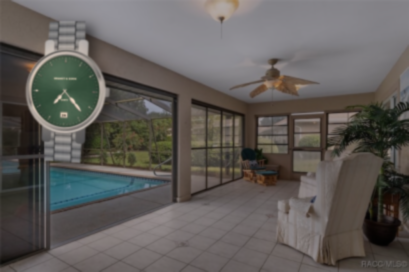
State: 7h23
